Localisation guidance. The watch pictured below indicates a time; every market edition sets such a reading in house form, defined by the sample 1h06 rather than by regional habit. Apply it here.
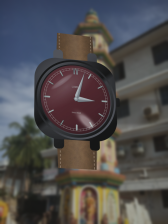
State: 3h03
